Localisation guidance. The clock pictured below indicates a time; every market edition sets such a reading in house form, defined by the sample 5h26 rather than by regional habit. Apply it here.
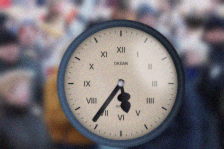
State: 5h36
